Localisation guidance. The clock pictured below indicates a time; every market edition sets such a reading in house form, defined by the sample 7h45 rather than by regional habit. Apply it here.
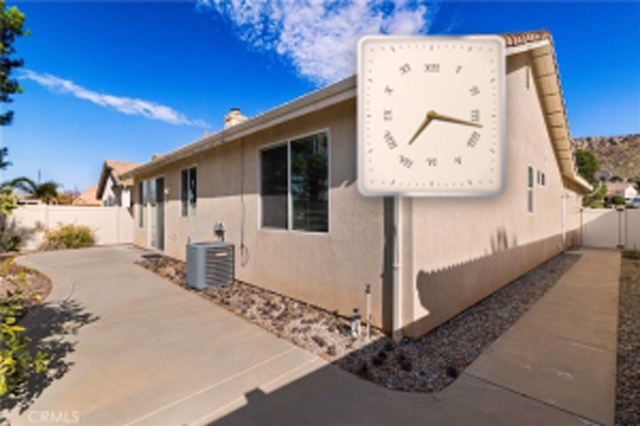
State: 7h17
